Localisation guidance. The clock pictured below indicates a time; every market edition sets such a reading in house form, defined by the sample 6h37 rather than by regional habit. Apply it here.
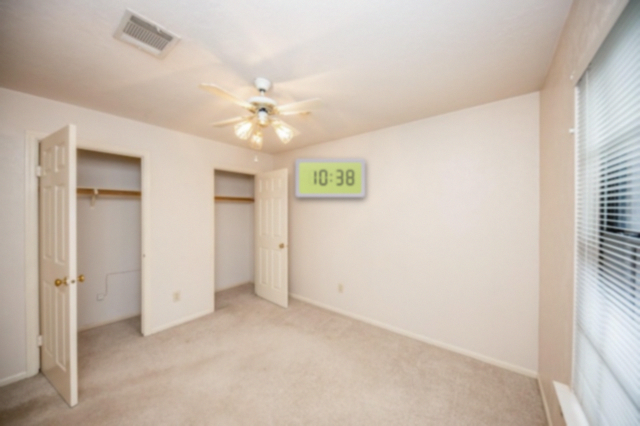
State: 10h38
